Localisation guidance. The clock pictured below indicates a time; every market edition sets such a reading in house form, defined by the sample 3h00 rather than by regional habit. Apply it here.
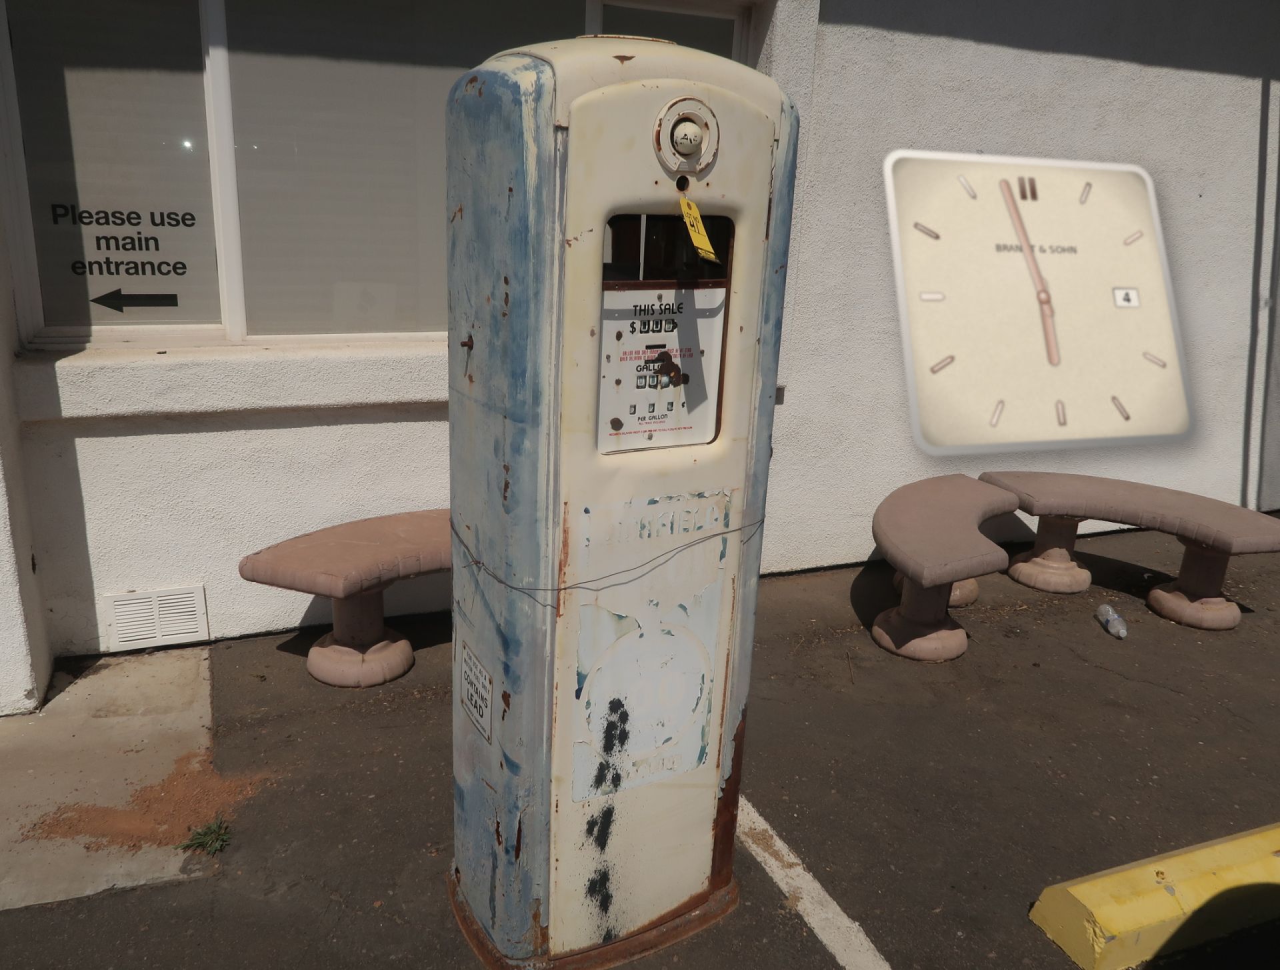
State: 5h58
